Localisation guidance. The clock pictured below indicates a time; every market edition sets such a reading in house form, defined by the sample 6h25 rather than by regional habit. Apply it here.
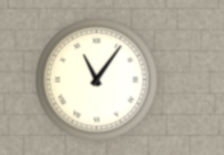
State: 11h06
